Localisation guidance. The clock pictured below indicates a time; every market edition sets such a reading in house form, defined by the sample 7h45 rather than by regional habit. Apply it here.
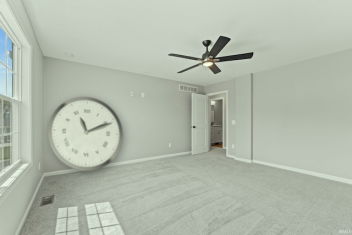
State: 11h11
